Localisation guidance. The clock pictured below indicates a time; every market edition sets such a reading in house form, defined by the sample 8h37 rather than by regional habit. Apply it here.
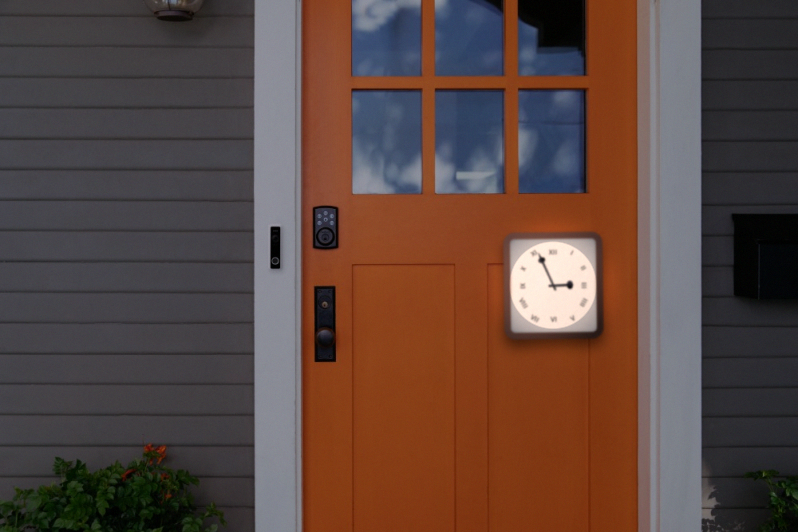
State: 2h56
